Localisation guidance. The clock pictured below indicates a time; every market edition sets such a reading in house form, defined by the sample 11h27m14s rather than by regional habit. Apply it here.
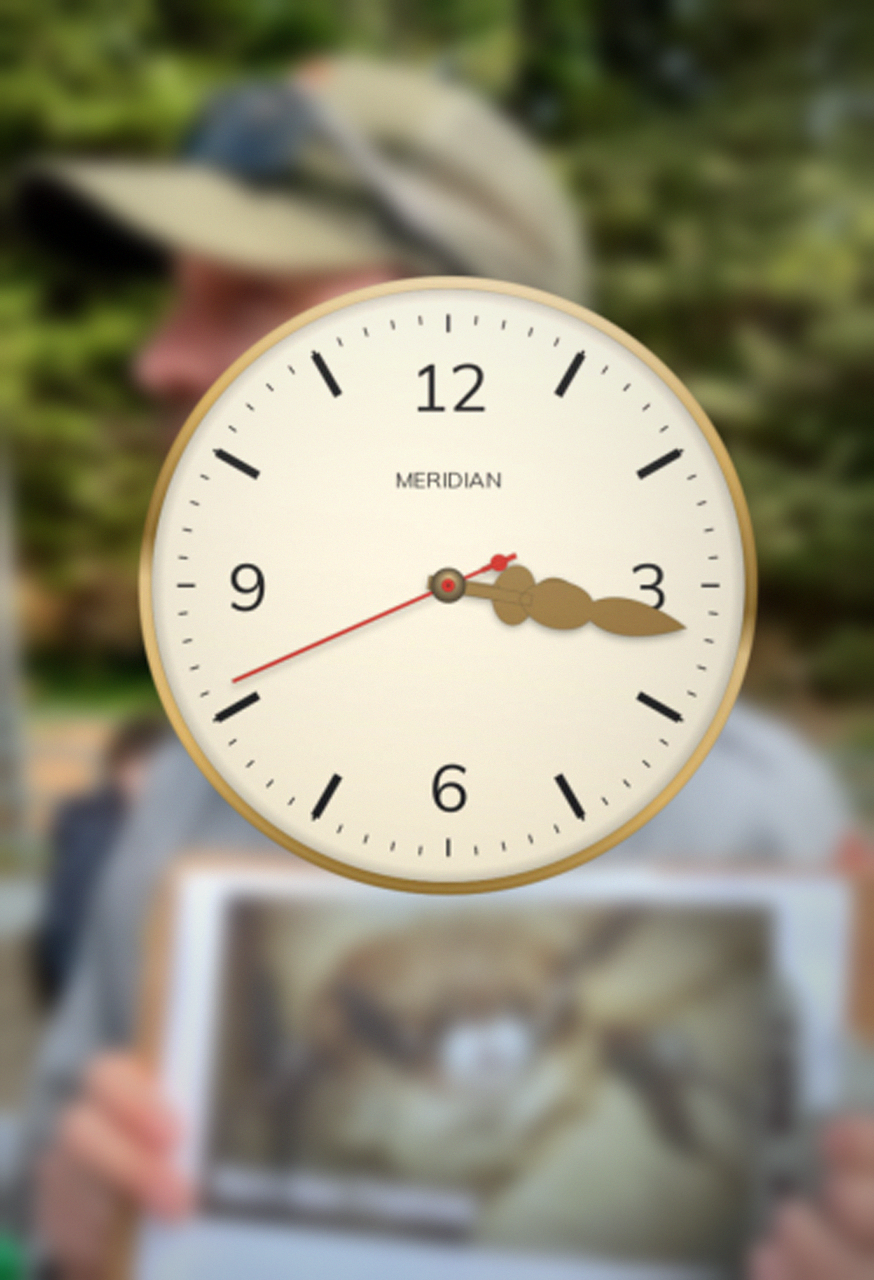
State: 3h16m41s
